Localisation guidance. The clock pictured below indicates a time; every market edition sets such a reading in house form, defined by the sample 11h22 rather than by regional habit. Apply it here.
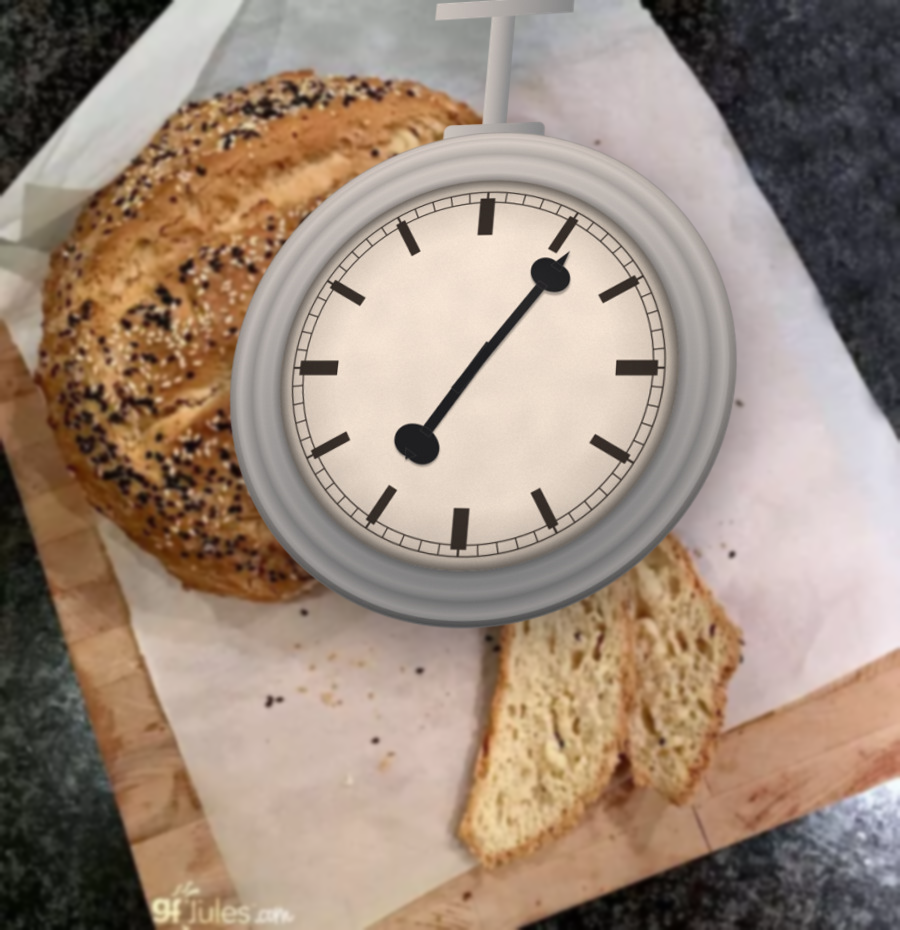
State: 7h06
